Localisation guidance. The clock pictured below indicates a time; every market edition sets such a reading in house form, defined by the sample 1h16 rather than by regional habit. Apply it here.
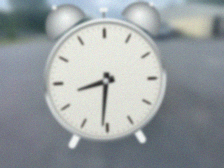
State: 8h31
